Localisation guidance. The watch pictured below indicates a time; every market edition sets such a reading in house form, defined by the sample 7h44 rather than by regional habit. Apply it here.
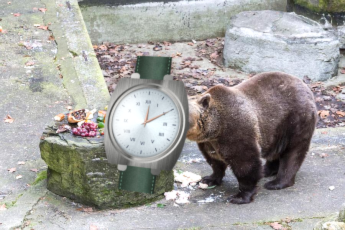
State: 12h10
